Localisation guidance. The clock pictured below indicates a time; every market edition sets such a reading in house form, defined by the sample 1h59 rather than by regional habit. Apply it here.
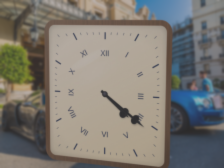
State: 4h21
